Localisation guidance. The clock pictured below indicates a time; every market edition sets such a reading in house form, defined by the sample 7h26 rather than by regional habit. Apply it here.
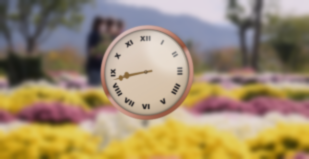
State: 8h43
